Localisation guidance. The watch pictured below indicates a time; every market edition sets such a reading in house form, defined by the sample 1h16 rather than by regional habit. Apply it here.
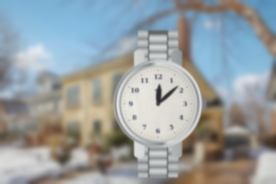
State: 12h08
